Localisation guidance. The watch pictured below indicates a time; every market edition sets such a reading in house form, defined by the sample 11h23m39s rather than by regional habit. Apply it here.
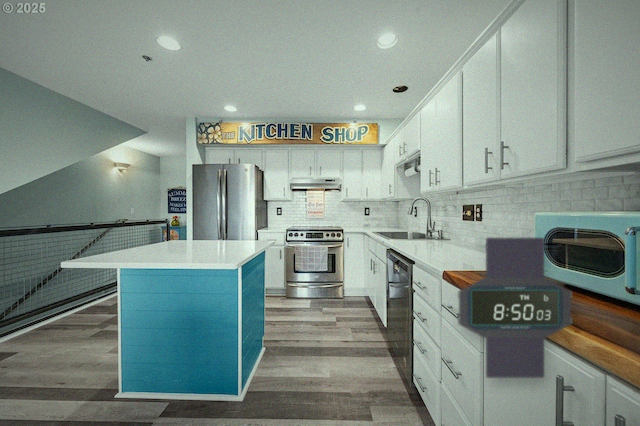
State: 8h50m03s
